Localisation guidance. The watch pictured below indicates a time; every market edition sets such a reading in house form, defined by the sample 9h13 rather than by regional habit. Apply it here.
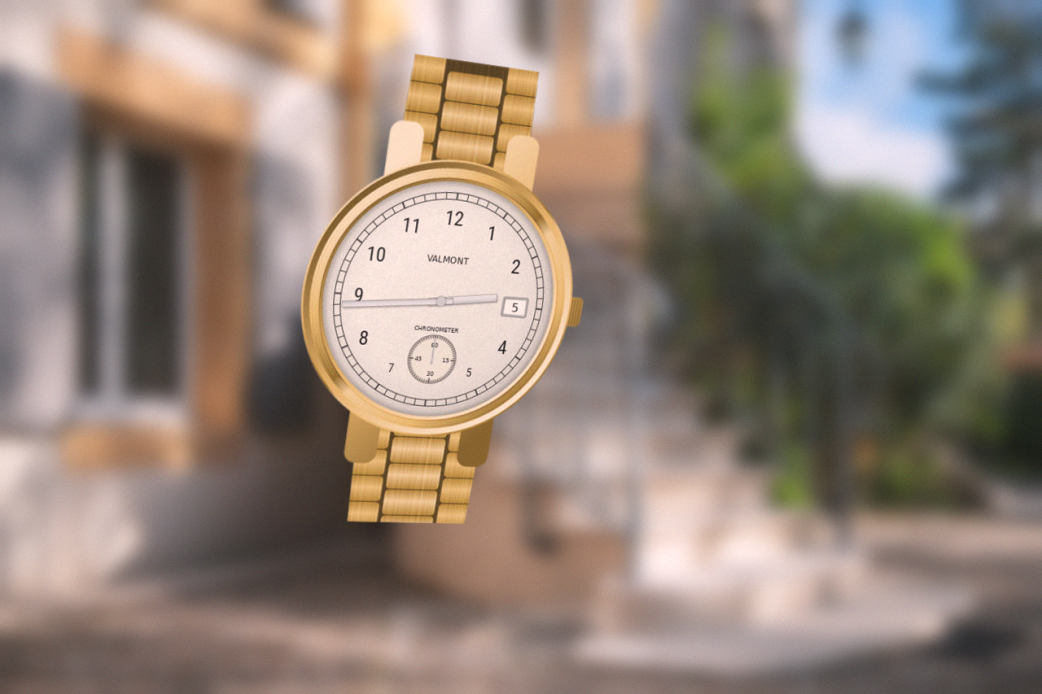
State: 2h44
